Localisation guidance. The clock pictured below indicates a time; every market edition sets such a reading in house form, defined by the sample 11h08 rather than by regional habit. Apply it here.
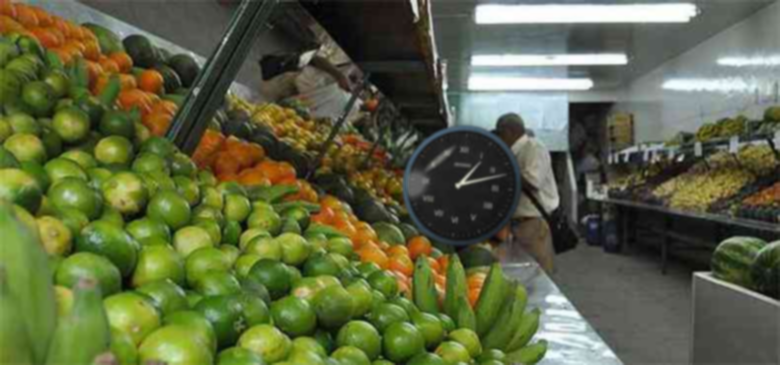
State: 1h12
